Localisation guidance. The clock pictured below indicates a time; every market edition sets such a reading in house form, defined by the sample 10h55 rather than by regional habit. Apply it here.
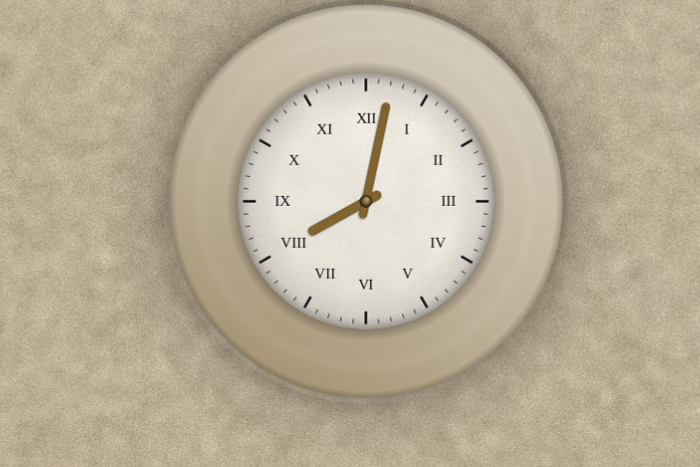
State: 8h02
